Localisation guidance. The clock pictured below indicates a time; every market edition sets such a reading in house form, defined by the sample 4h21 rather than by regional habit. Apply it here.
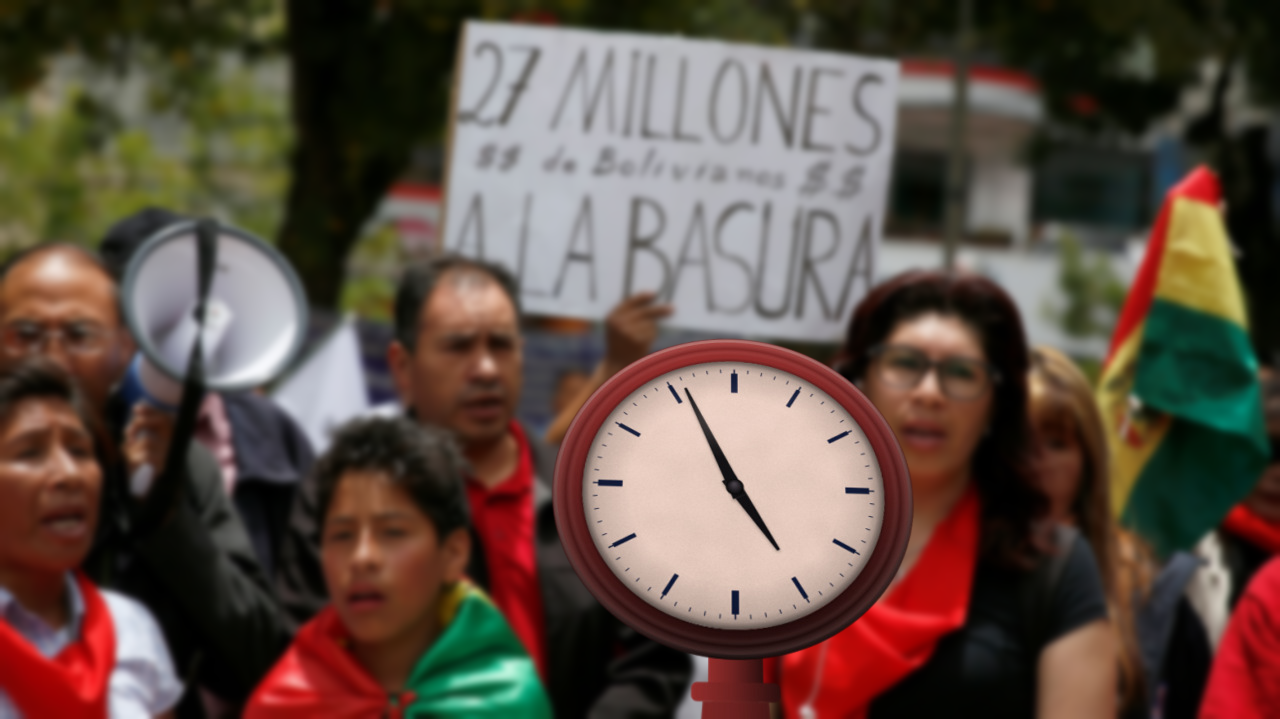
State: 4h56
